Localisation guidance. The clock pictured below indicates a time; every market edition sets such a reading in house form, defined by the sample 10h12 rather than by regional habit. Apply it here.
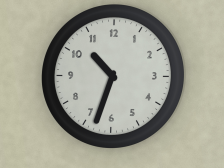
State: 10h33
